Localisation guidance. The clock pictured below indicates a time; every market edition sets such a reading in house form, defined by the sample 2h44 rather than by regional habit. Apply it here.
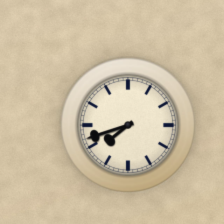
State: 7h42
